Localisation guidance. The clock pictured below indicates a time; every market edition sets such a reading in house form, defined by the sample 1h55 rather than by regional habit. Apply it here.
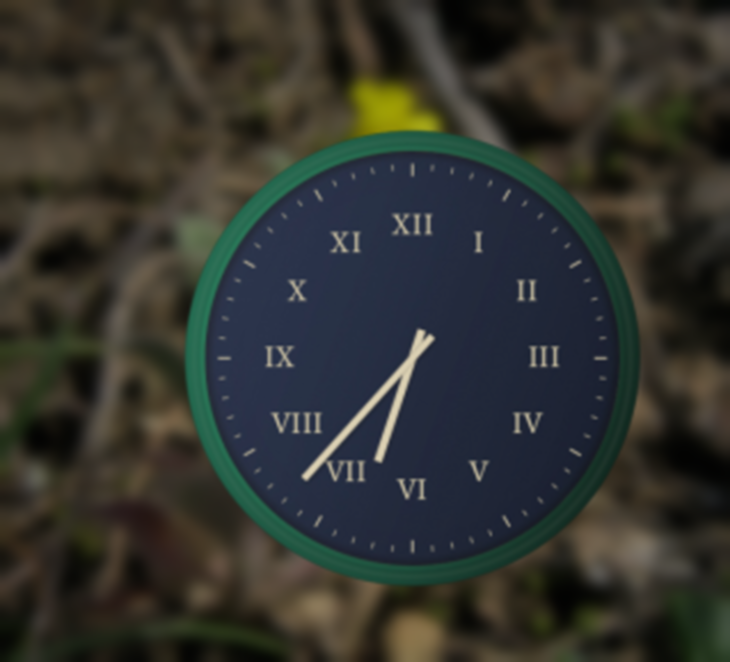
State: 6h37
